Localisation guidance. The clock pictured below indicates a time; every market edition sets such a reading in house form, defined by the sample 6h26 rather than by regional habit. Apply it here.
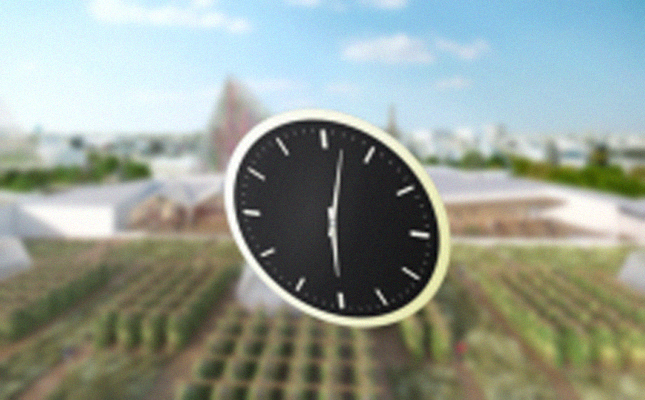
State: 6h02
